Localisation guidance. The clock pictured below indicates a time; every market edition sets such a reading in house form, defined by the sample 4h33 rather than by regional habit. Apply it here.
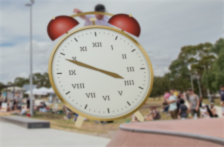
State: 3h49
